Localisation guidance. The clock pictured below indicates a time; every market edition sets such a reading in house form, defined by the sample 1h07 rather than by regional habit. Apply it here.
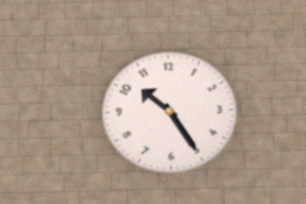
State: 10h25
